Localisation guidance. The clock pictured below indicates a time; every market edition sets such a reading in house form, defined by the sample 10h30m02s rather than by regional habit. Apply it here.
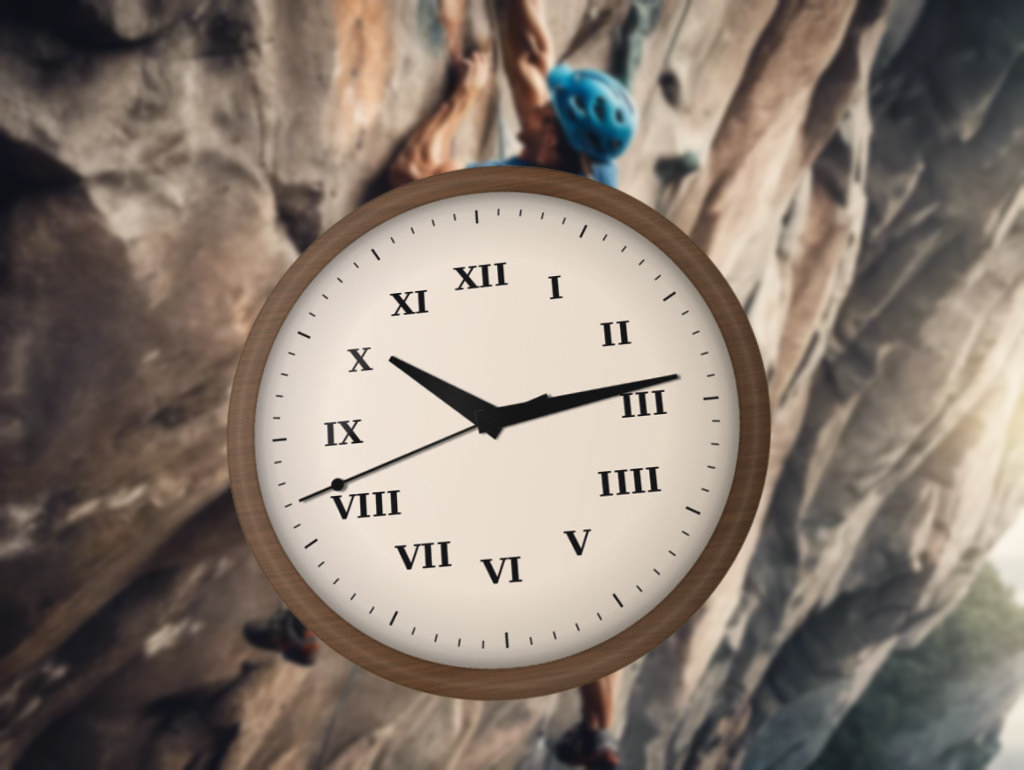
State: 10h13m42s
